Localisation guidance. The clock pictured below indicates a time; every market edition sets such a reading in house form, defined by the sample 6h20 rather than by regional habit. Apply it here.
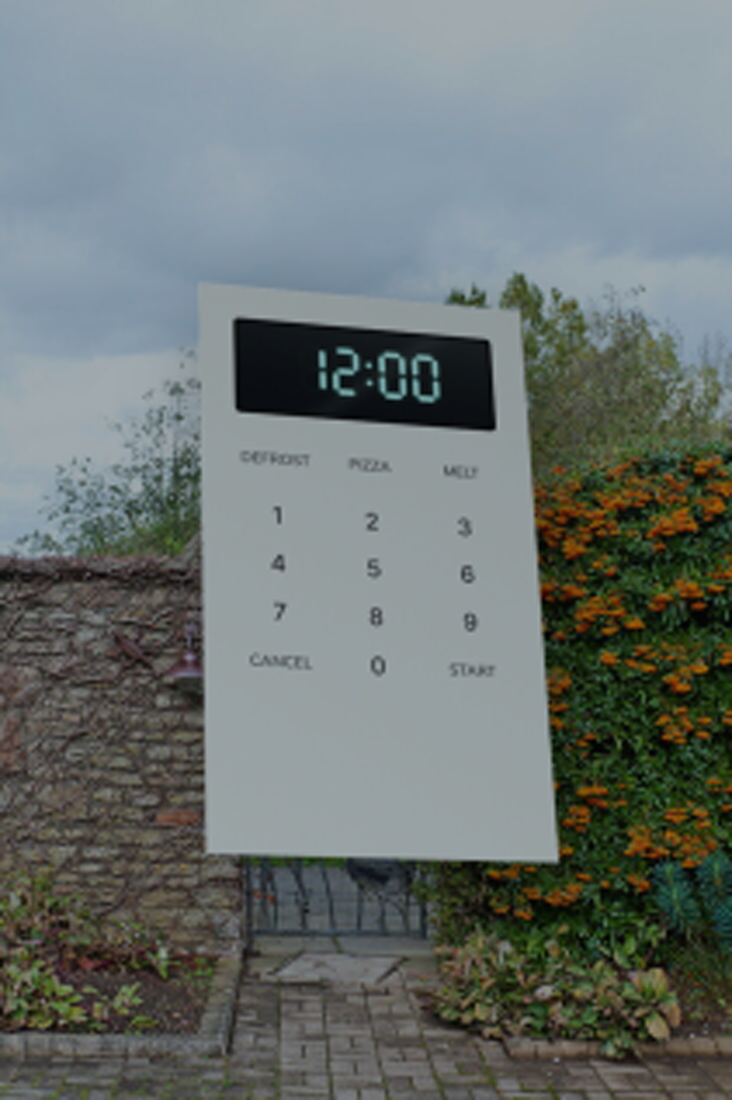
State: 12h00
